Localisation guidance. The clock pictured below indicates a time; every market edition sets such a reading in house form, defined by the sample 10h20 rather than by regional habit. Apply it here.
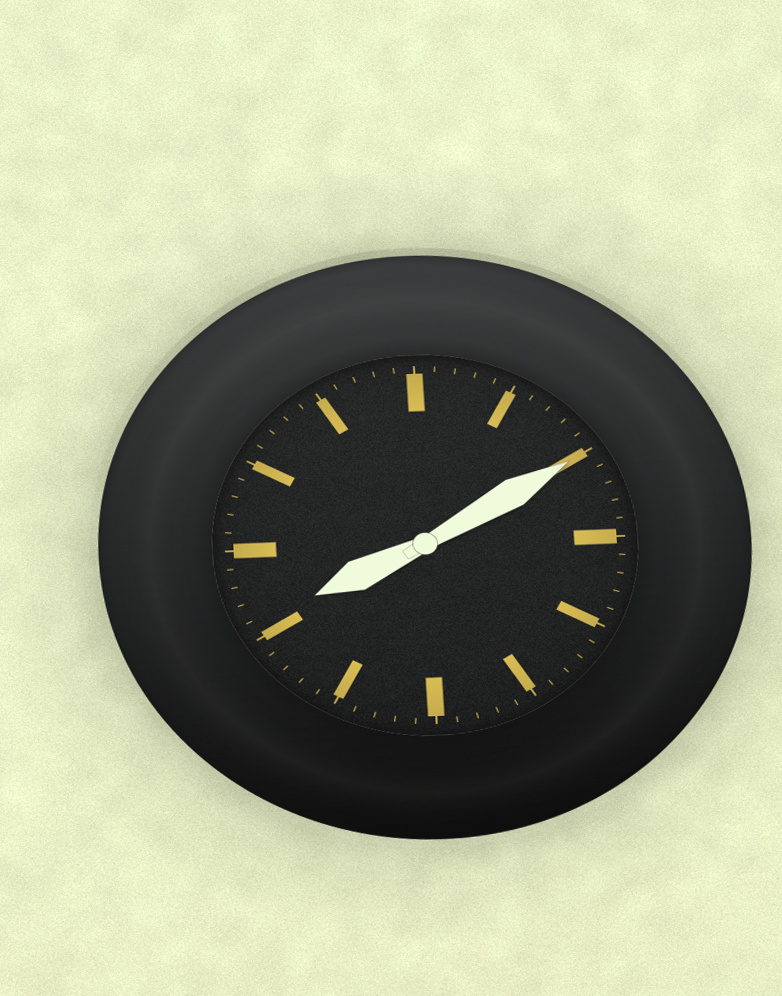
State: 8h10
